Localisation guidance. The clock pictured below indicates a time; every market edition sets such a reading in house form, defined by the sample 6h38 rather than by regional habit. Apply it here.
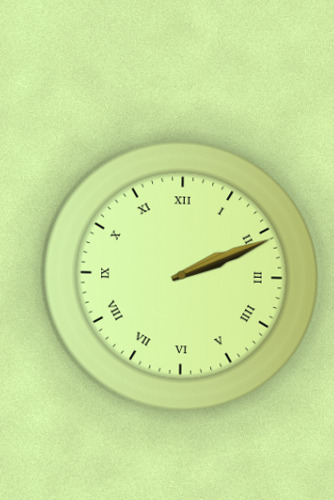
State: 2h11
